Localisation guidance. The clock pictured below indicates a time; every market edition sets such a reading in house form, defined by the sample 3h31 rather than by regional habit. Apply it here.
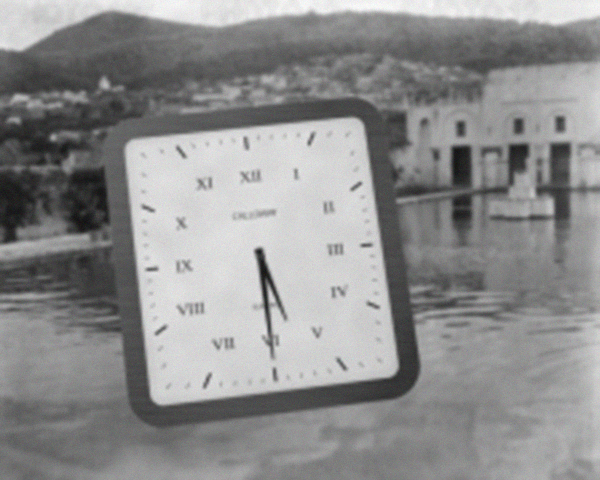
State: 5h30
